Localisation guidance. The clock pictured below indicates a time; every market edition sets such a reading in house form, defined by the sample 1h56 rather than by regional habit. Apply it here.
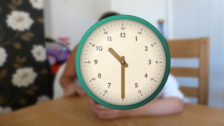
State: 10h30
